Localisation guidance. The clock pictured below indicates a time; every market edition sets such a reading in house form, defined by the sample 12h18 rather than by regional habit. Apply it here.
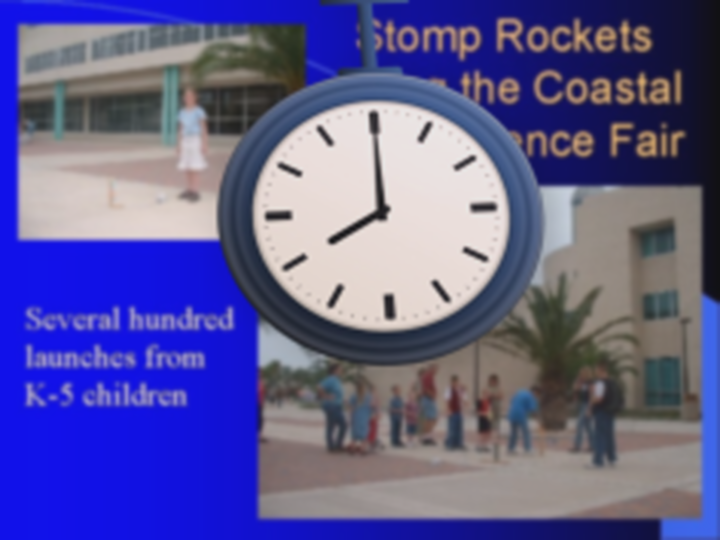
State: 8h00
